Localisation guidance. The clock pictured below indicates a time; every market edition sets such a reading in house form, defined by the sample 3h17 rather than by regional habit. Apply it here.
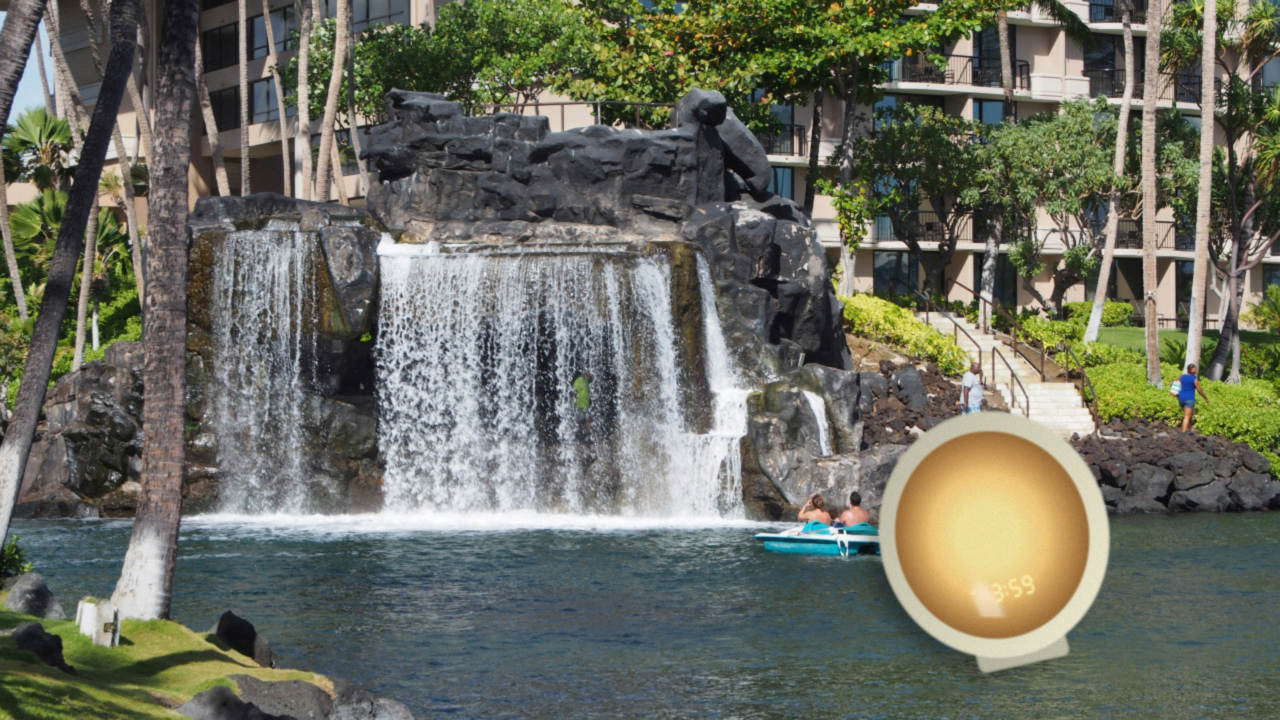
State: 3h59
